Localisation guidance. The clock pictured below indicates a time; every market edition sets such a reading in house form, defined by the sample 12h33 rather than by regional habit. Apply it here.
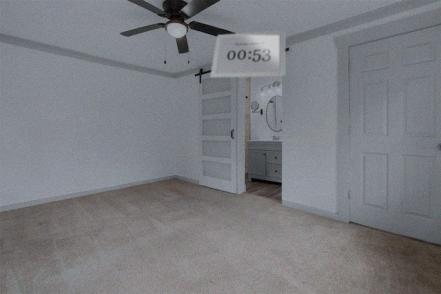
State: 0h53
